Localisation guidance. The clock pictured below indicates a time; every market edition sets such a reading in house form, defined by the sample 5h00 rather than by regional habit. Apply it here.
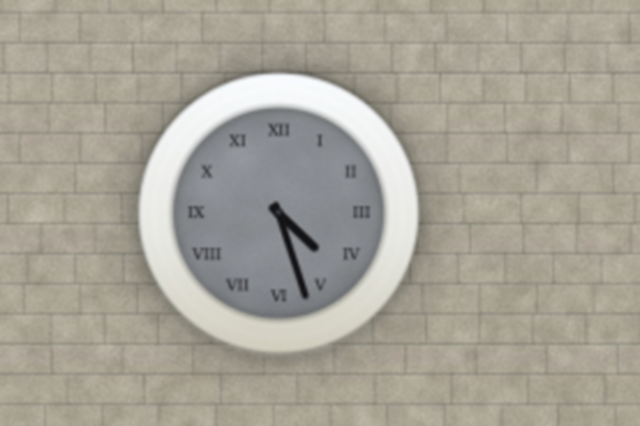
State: 4h27
